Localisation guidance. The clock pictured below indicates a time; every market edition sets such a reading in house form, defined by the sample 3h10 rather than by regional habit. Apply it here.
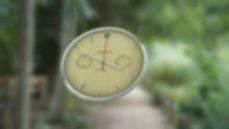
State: 3h49
